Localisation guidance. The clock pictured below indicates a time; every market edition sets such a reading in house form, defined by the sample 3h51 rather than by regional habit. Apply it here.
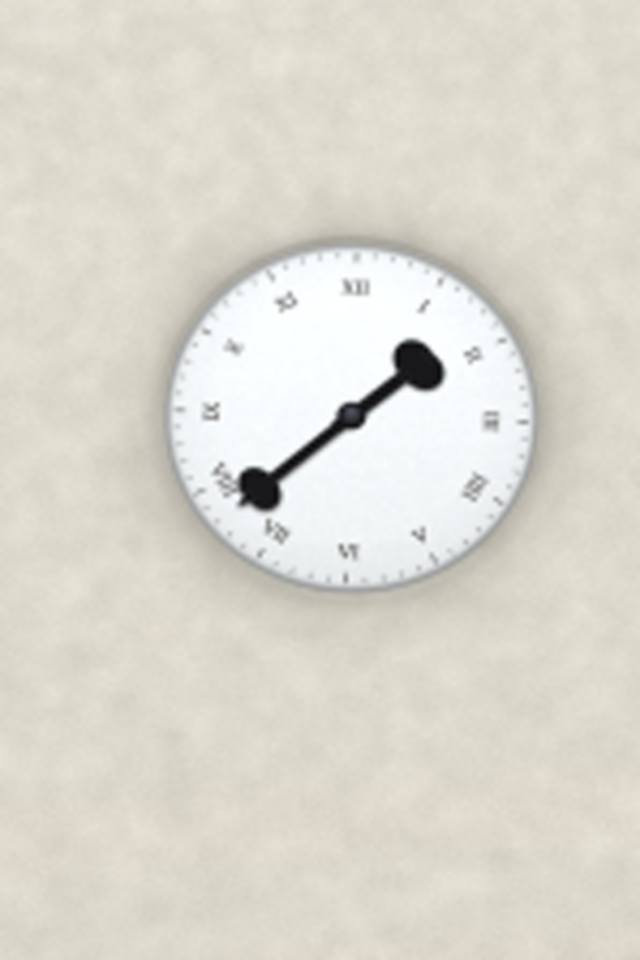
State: 1h38
